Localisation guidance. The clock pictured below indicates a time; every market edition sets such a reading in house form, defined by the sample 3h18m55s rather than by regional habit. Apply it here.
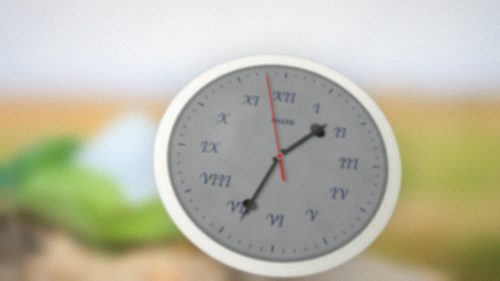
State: 1h33m58s
